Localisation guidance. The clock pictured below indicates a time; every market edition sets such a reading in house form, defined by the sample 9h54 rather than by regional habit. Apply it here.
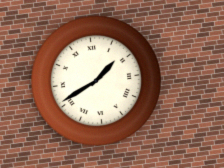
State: 1h41
